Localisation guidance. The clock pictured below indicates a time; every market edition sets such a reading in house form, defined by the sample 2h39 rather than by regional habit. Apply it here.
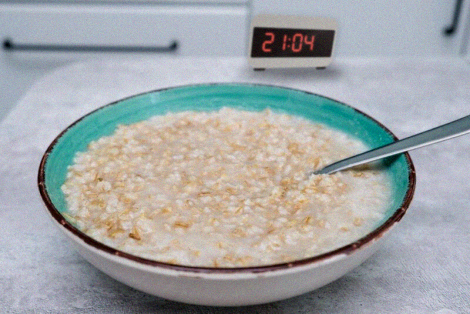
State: 21h04
